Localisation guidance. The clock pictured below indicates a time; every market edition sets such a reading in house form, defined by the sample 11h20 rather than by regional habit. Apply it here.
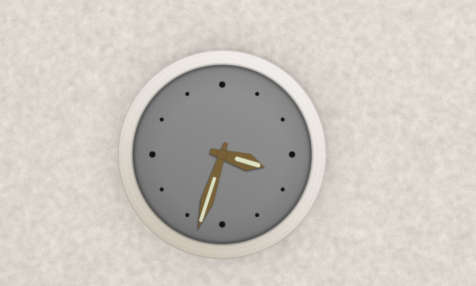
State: 3h33
